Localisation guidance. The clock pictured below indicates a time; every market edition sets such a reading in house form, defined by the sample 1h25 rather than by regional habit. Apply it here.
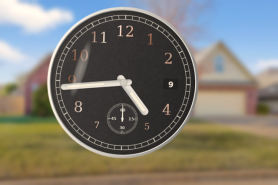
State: 4h44
